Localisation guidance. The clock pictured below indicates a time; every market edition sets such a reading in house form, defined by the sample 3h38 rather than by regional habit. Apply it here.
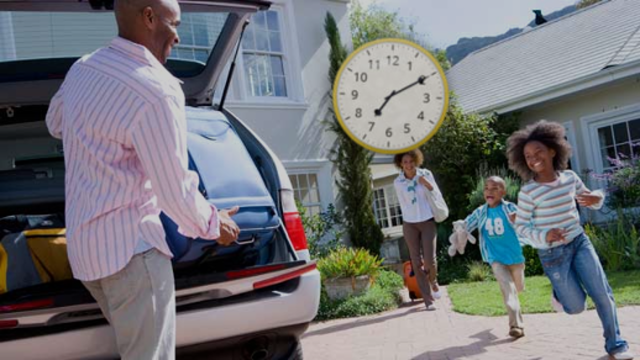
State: 7h10
